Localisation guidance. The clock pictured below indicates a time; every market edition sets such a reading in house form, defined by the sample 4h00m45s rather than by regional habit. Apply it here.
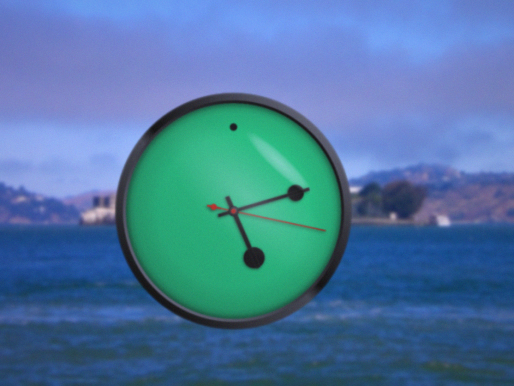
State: 5h12m17s
